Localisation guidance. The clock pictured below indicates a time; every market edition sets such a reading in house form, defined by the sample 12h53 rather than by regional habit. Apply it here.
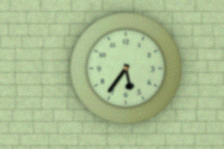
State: 5h36
